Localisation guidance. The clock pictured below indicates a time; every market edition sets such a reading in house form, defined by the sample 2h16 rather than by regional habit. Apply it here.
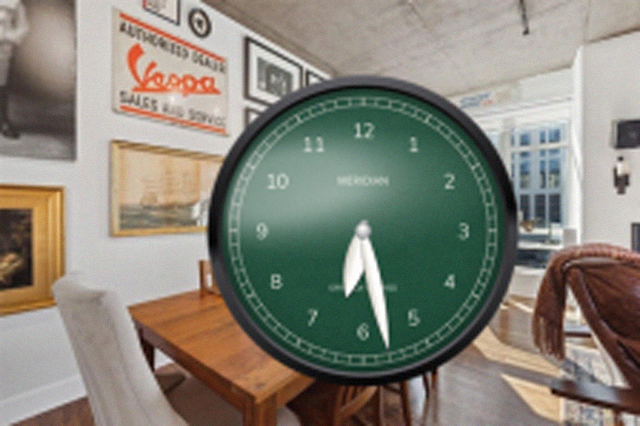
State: 6h28
